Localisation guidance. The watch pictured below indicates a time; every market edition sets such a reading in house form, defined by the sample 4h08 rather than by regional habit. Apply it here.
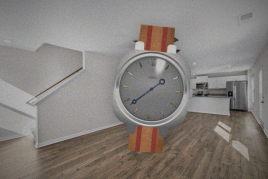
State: 1h38
